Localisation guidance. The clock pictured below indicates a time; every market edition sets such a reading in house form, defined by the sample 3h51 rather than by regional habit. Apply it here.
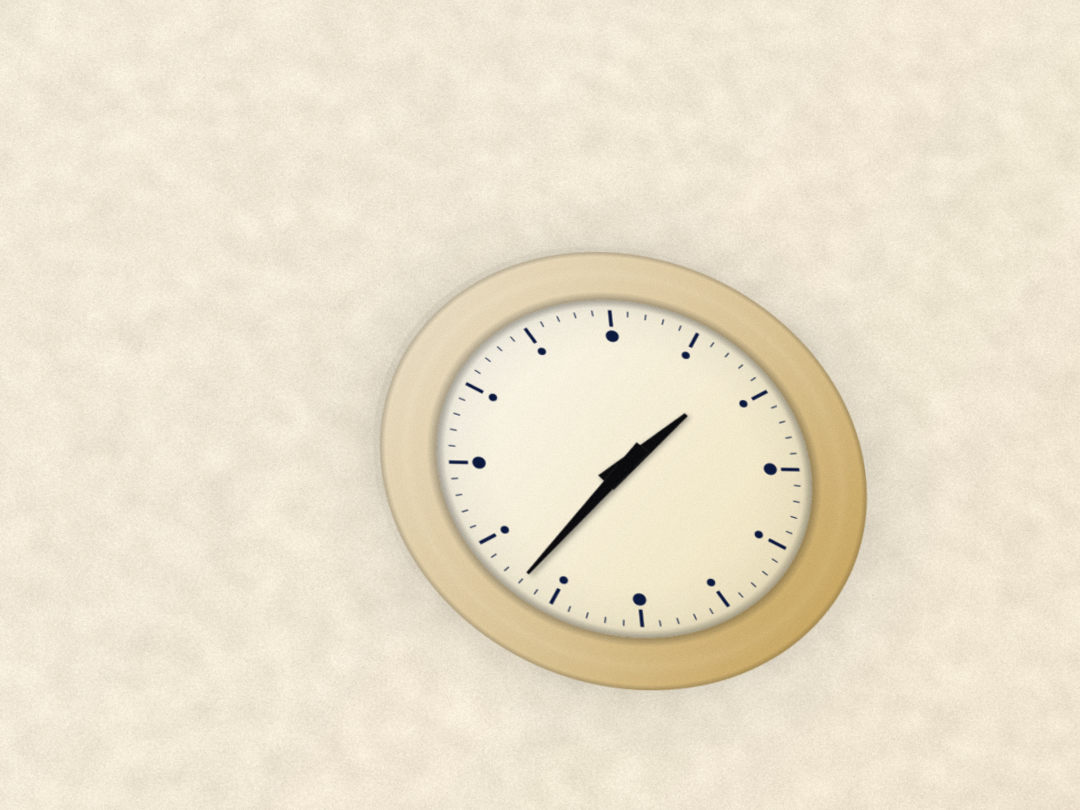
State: 1h37
